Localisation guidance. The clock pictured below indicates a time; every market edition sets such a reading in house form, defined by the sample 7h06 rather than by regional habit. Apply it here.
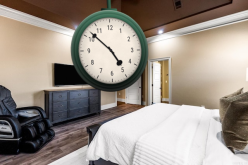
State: 4h52
